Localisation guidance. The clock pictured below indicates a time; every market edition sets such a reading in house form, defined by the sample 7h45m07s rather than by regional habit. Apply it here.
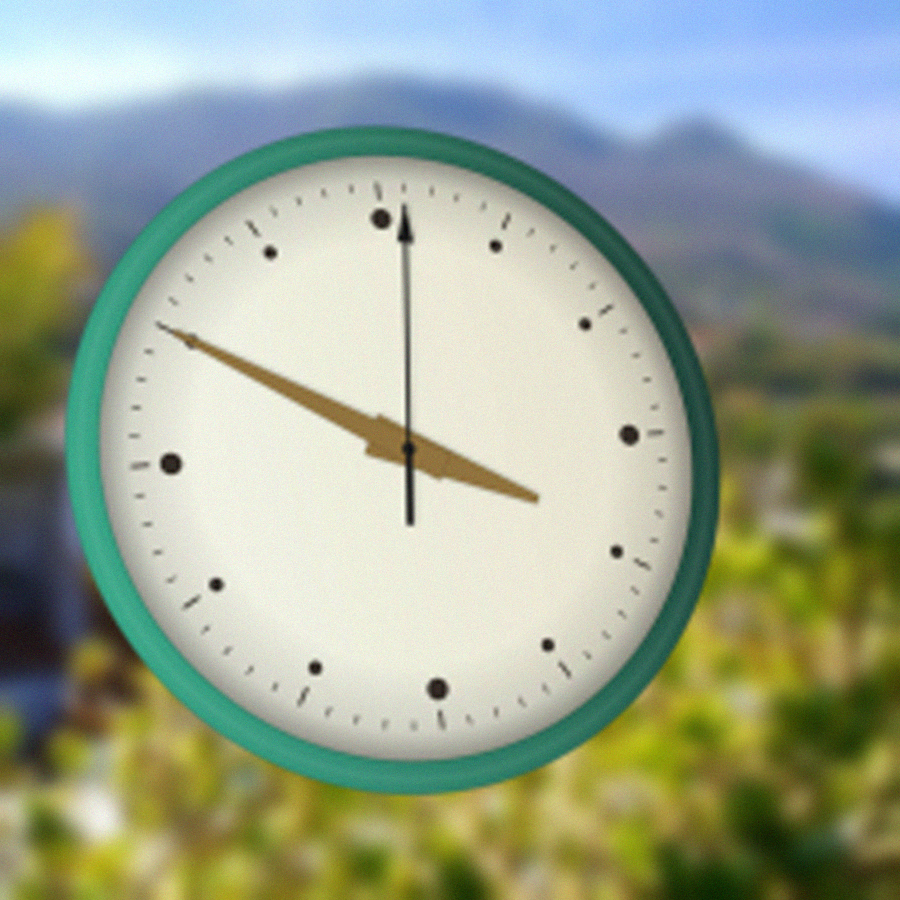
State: 3h50m01s
